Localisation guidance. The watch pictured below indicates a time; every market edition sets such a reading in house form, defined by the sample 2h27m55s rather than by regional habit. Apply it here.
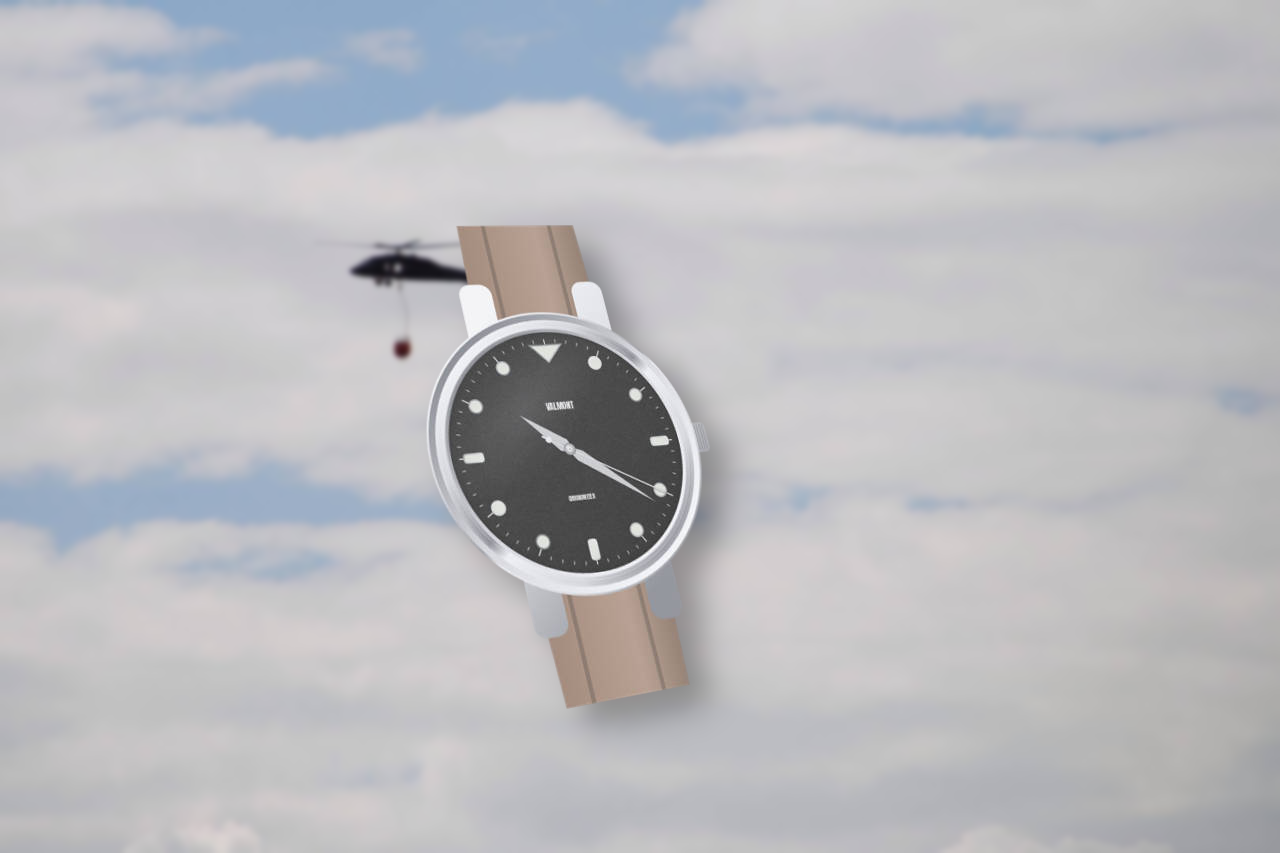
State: 10h21m20s
